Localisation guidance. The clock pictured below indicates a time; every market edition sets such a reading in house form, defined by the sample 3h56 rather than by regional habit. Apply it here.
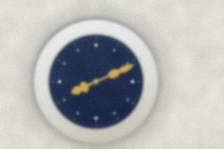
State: 8h11
